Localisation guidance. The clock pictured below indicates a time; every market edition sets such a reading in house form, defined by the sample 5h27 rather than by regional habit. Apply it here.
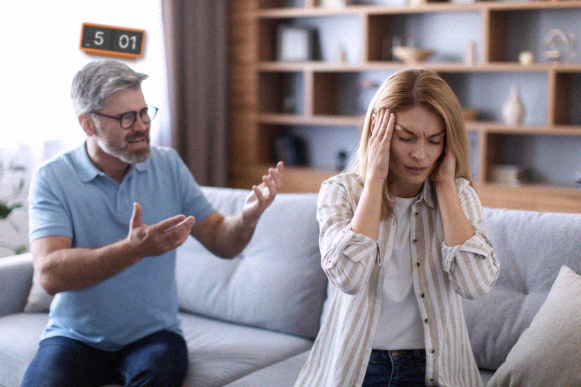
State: 5h01
